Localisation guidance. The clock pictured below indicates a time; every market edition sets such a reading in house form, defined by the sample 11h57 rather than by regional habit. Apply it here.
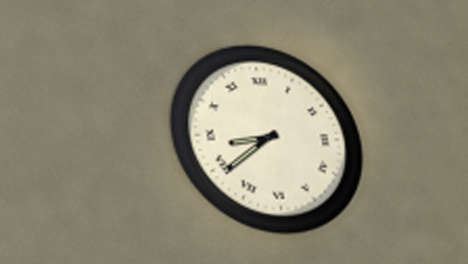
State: 8h39
